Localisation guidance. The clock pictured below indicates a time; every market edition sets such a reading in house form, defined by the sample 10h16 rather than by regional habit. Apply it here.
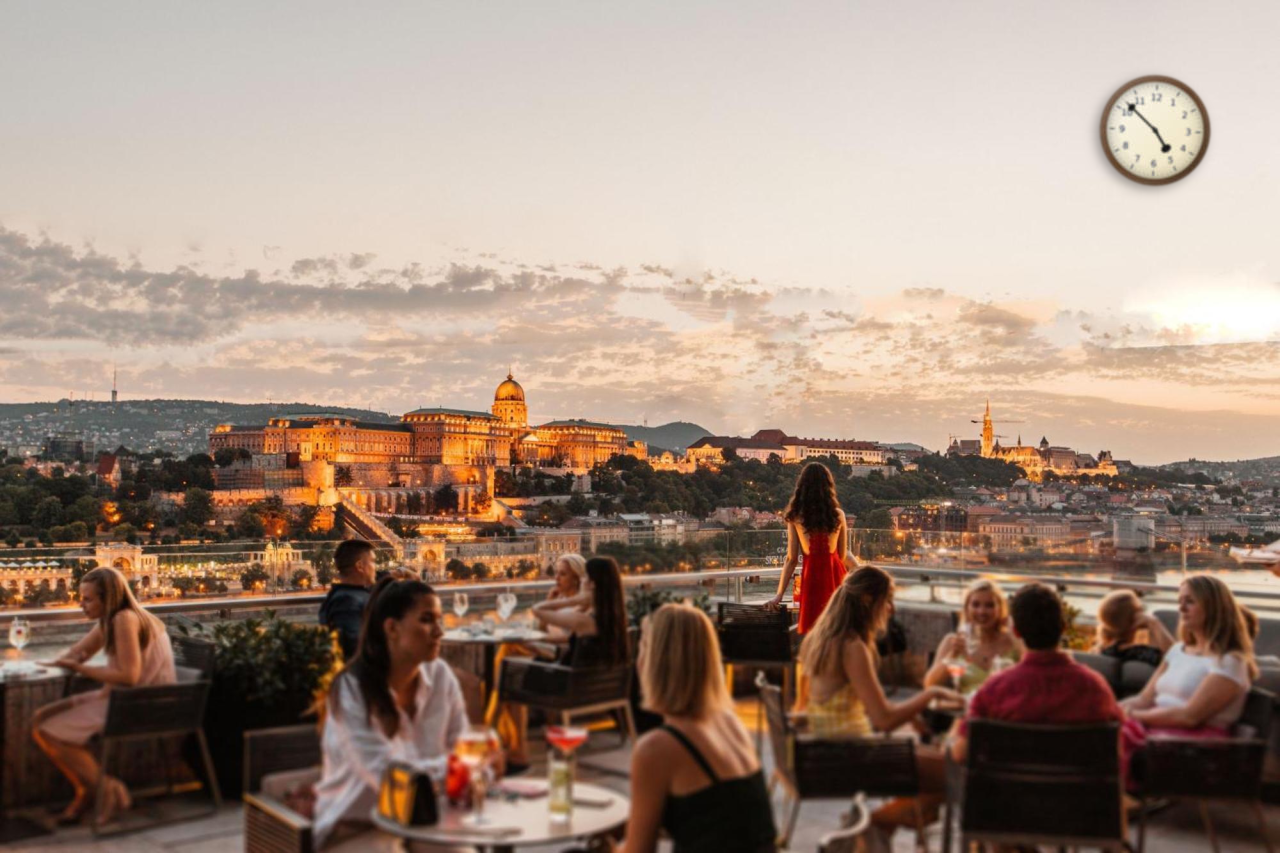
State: 4h52
